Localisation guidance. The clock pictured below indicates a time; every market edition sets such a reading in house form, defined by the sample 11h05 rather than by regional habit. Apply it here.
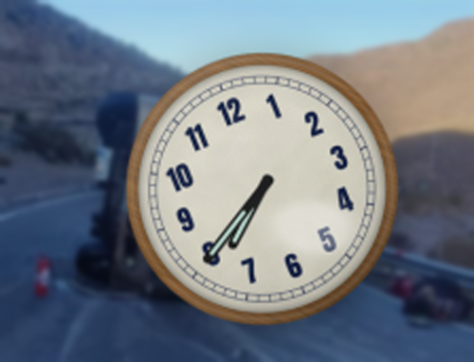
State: 7h40
